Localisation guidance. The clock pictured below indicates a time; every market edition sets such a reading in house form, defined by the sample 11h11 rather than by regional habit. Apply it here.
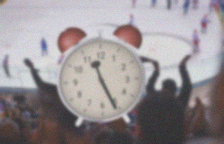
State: 11h26
